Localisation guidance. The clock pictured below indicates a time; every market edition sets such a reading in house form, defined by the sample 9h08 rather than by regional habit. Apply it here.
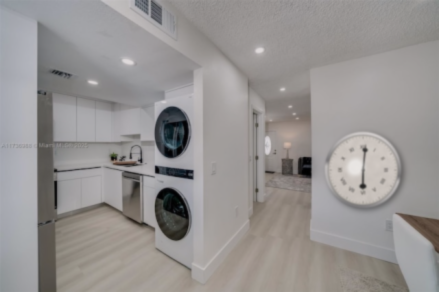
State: 6h01
